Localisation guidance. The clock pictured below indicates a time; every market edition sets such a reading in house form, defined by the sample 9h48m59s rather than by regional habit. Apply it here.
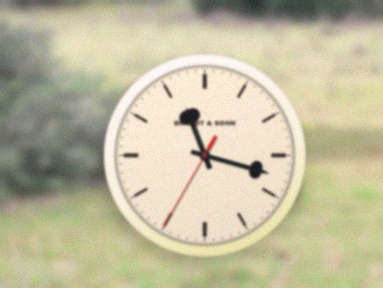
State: 11h17m35s
